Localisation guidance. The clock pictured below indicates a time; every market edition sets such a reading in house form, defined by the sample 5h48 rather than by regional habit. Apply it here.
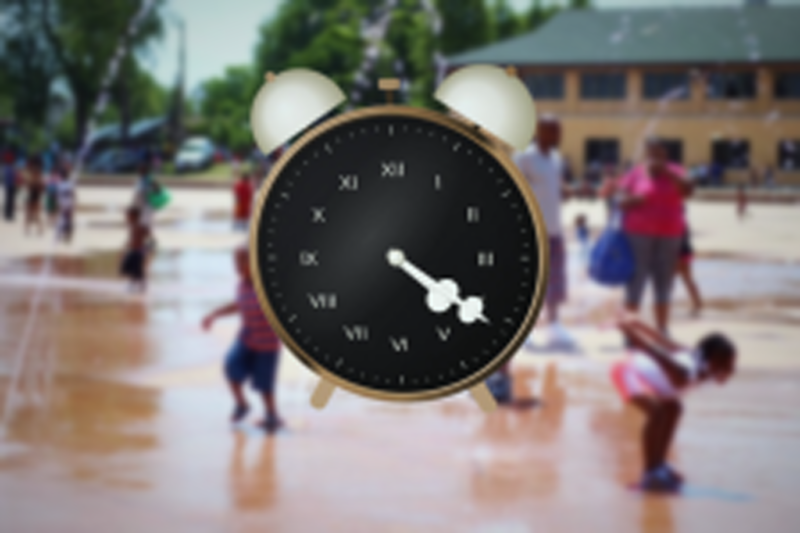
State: 4h21
